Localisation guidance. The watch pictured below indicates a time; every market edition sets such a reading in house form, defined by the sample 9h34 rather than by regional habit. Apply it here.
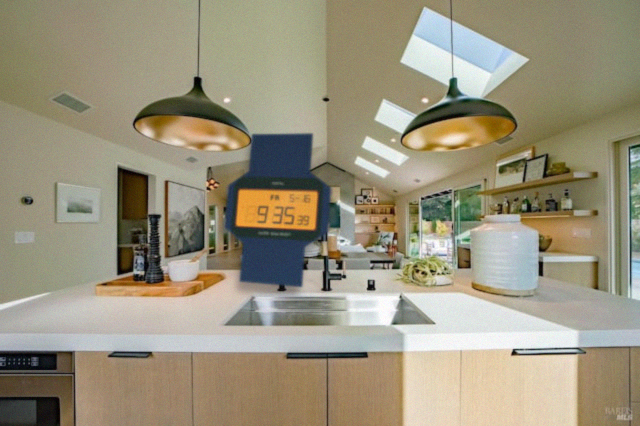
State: 9h35
